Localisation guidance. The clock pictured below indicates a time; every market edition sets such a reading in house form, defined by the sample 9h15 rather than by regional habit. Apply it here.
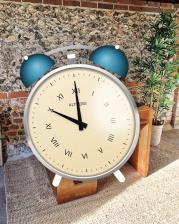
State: 10h00
